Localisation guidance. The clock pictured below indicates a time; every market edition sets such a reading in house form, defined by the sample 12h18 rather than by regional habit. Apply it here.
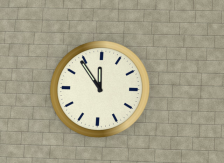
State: 11h54
